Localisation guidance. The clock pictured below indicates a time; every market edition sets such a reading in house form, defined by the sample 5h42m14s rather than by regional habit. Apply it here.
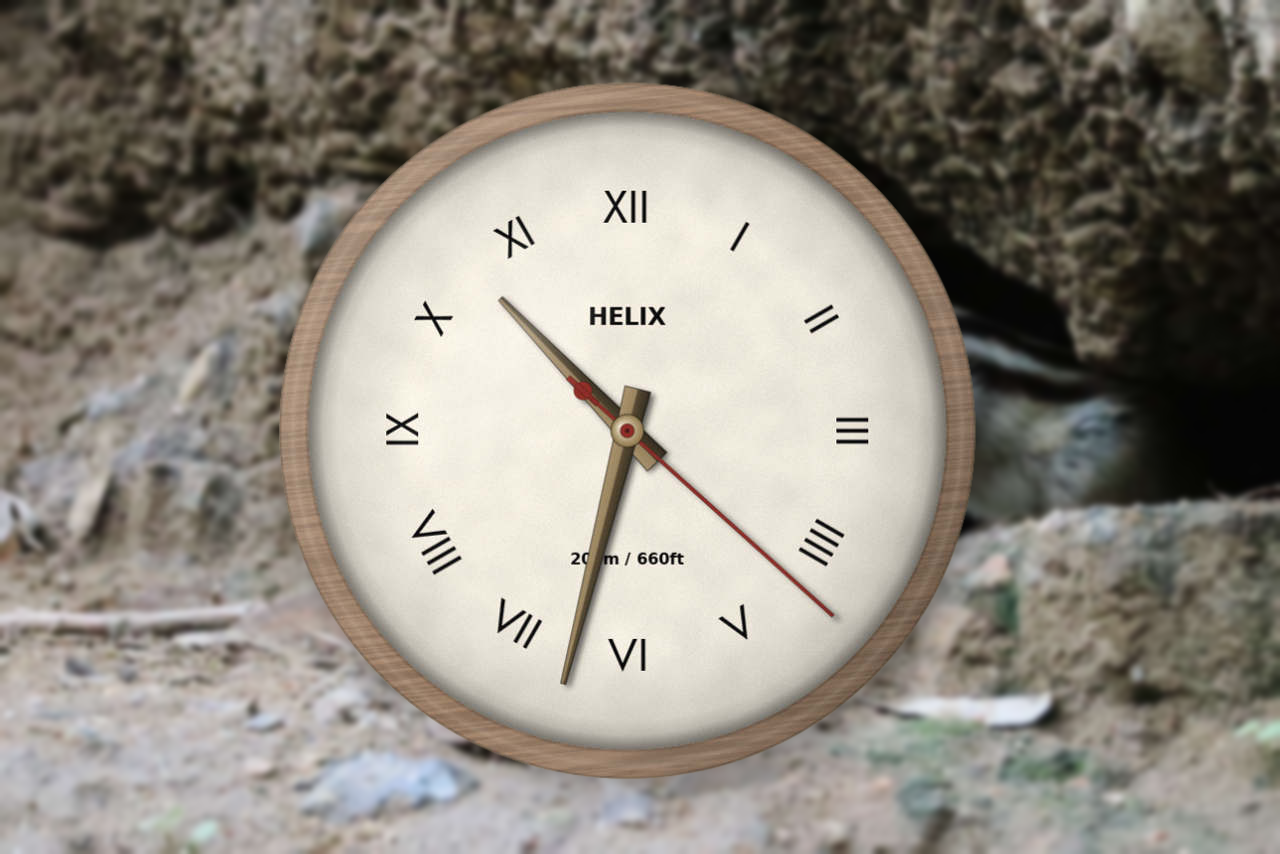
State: 10h32m22s
